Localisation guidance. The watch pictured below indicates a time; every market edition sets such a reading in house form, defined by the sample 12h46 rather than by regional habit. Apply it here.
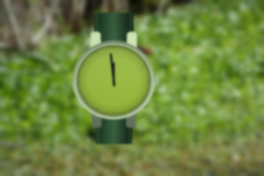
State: 11h59
